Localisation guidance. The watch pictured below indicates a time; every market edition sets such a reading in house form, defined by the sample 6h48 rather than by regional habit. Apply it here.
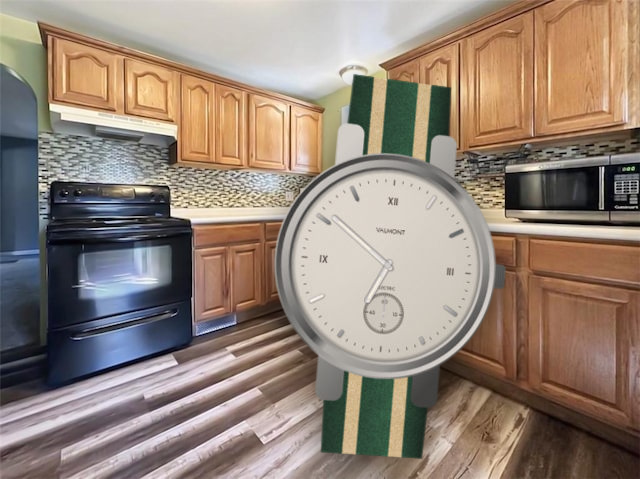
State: 6h51
